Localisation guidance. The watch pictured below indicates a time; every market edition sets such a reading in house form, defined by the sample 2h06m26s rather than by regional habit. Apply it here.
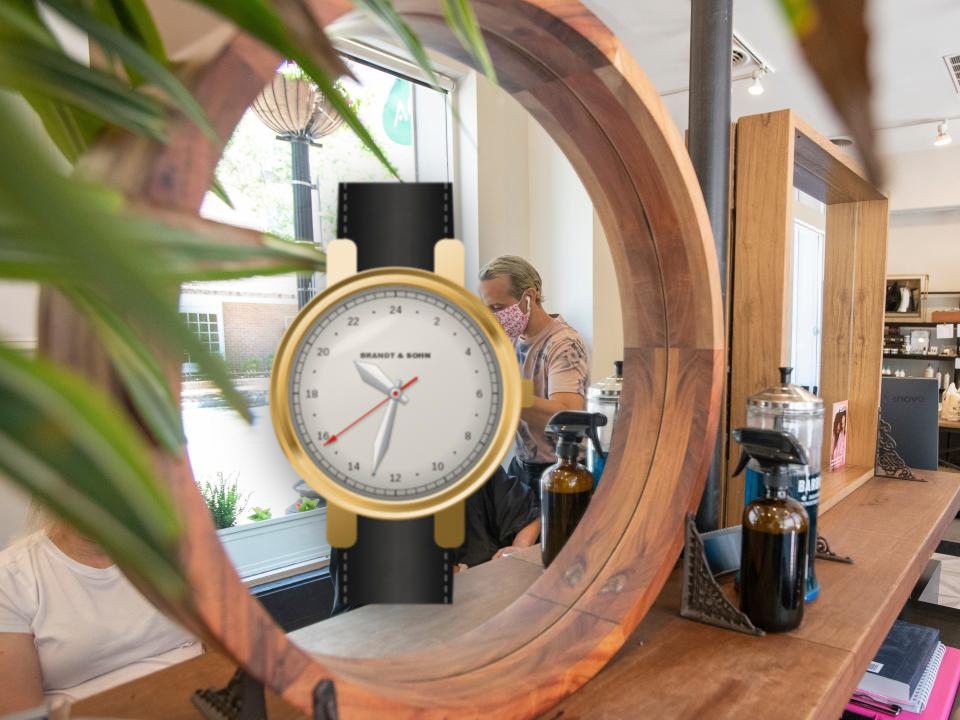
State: 20h32m39s
